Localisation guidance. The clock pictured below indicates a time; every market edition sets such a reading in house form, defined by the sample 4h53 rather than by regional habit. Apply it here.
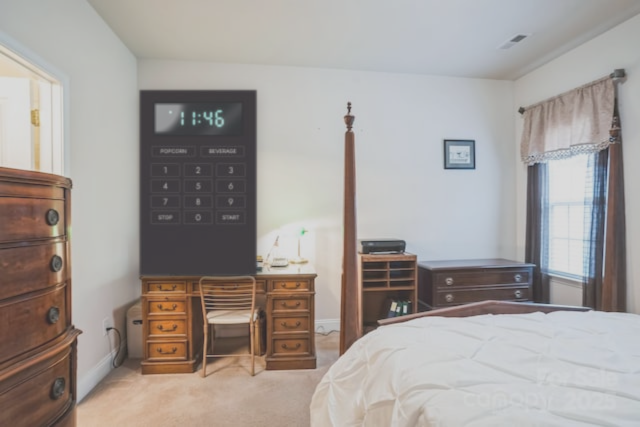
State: 11h46
